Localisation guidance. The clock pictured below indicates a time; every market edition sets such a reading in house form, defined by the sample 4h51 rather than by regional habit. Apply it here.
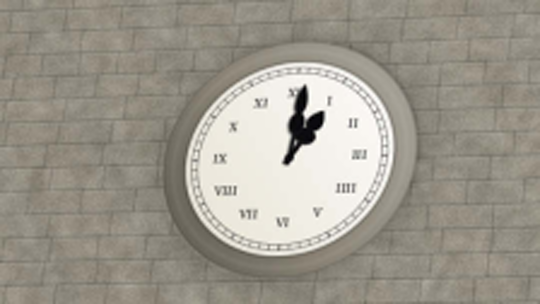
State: 1h01
